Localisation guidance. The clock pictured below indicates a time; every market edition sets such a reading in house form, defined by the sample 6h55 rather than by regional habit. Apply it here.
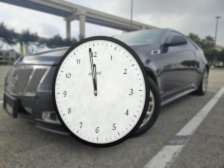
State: 11h59
